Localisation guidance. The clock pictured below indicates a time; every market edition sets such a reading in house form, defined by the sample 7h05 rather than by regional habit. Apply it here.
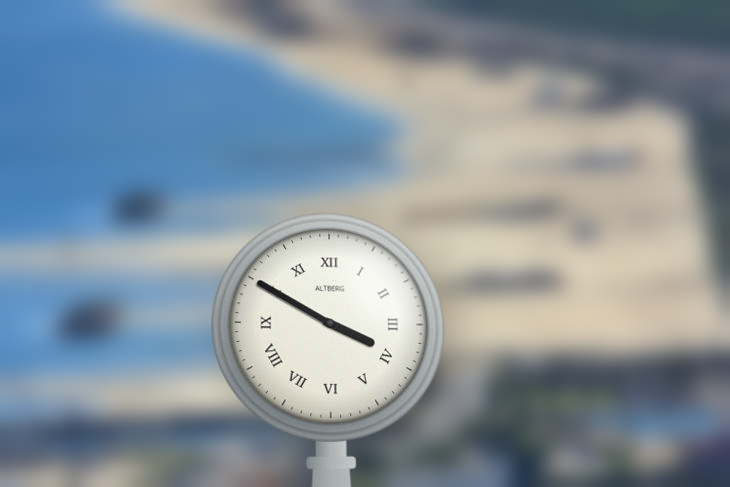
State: 3h50
